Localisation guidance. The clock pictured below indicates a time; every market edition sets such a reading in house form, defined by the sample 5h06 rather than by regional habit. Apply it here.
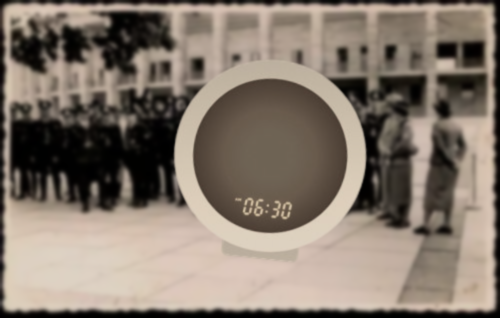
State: 6h30
